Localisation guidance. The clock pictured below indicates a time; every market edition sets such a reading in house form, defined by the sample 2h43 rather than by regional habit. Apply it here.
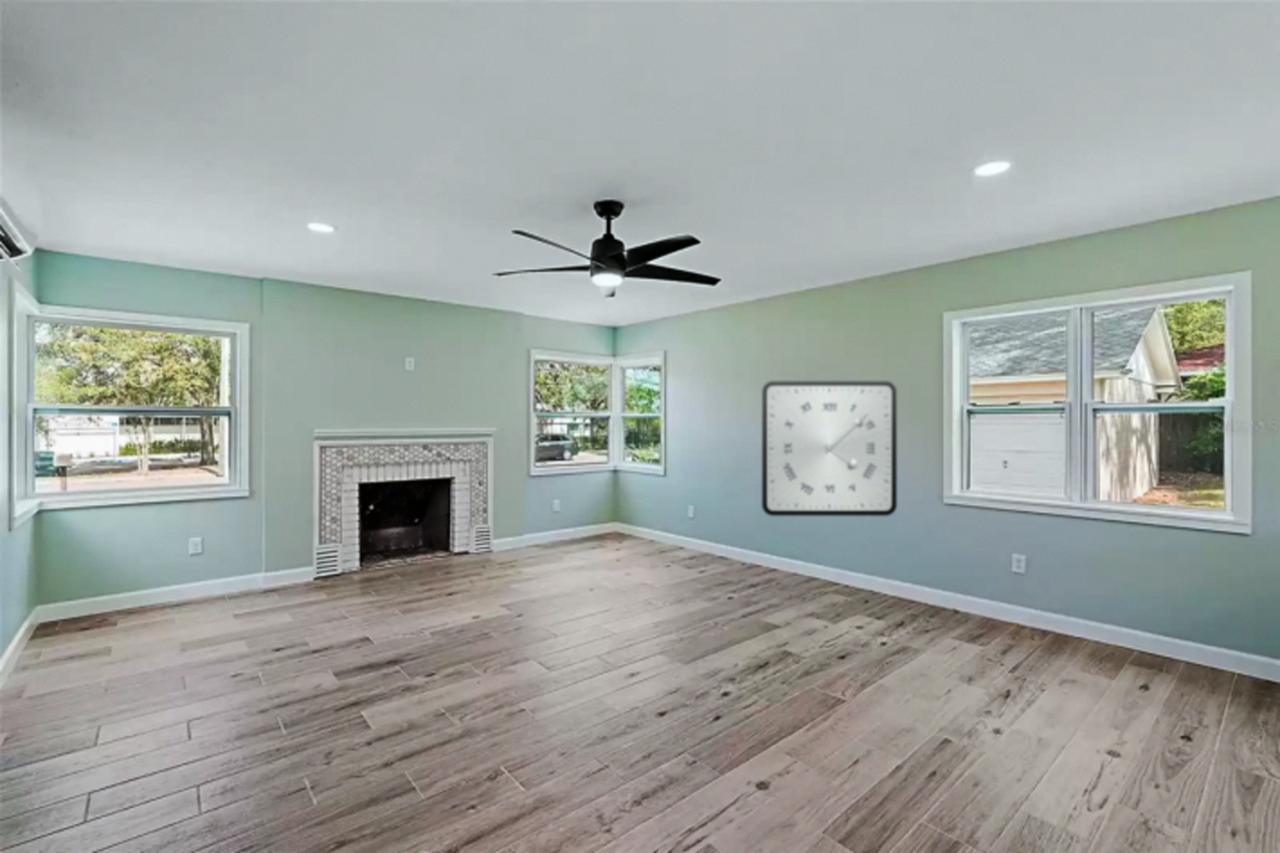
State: 4h08
